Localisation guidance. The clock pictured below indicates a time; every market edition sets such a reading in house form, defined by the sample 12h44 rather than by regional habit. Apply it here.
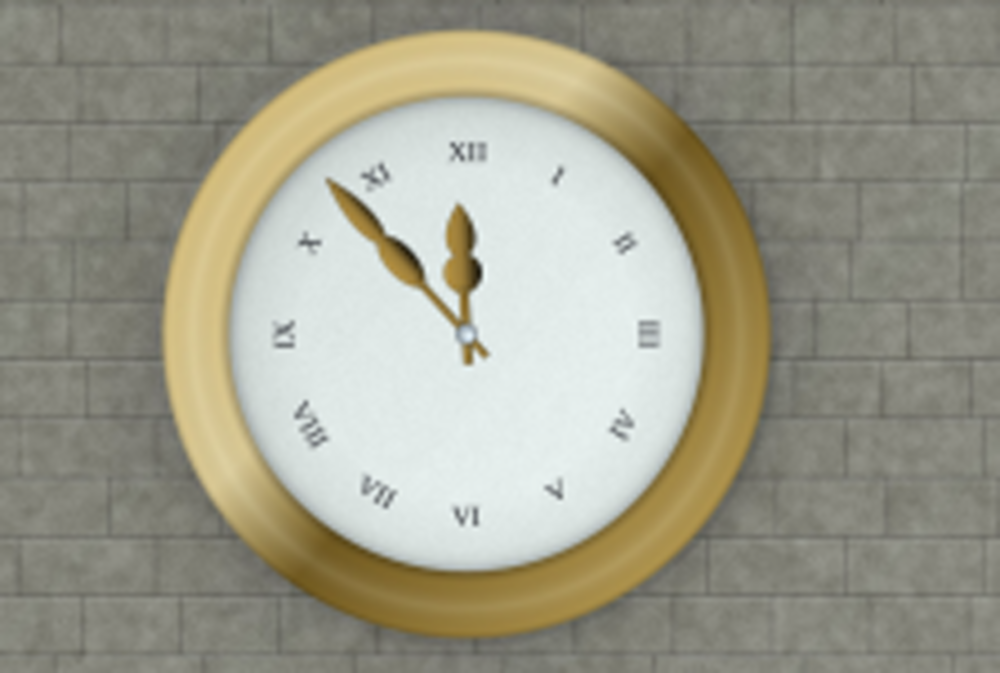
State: 11h53
